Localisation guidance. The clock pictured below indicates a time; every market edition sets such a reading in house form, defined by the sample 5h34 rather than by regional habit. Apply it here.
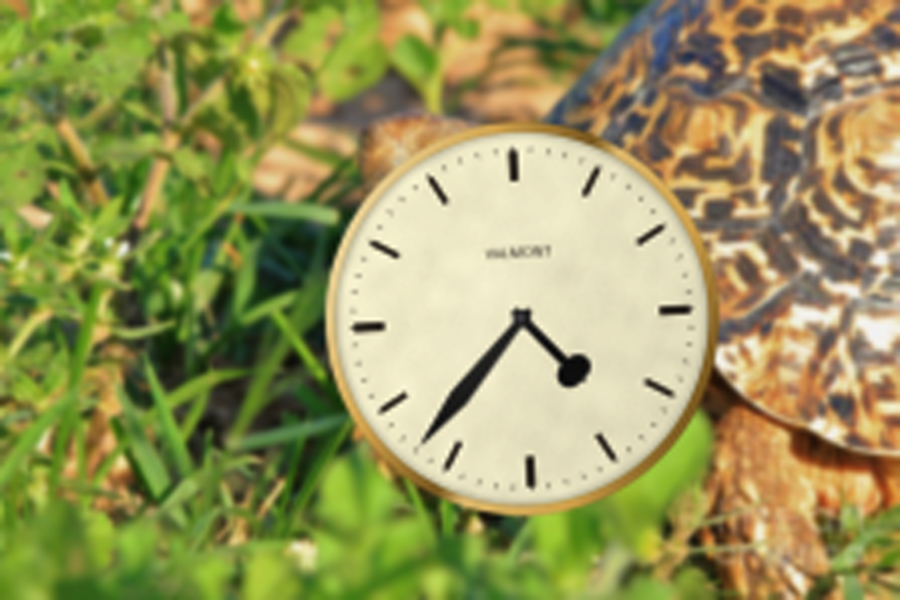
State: 4h37
